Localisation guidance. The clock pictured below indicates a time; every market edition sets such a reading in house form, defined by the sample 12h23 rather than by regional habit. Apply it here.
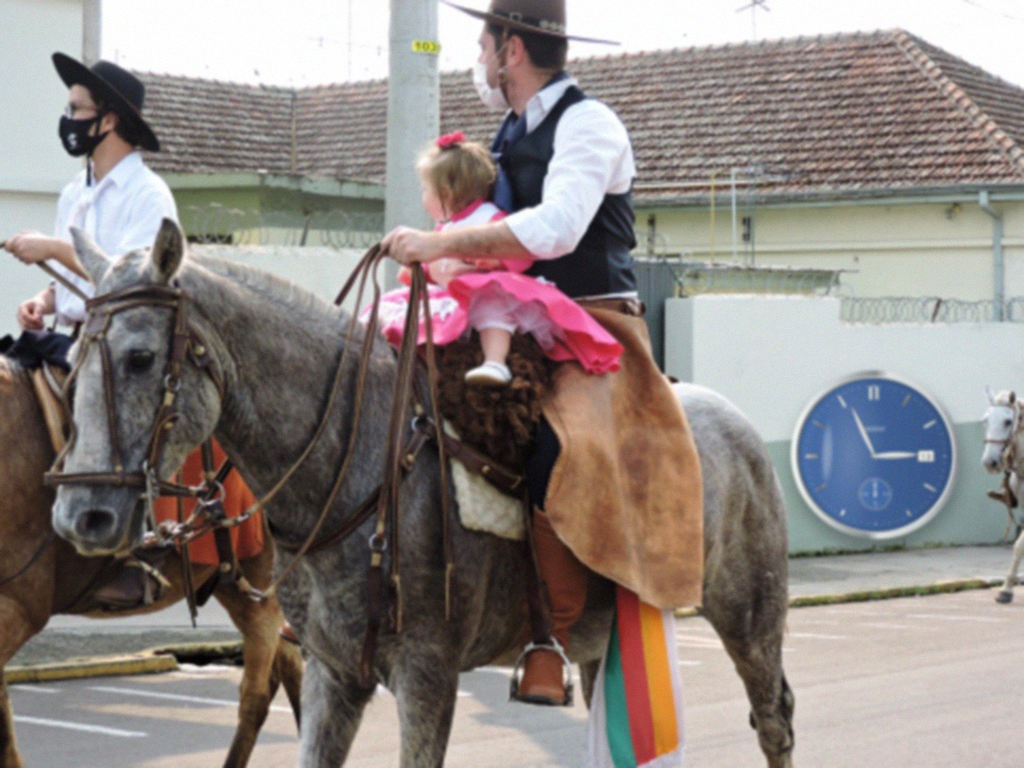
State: 2h56
